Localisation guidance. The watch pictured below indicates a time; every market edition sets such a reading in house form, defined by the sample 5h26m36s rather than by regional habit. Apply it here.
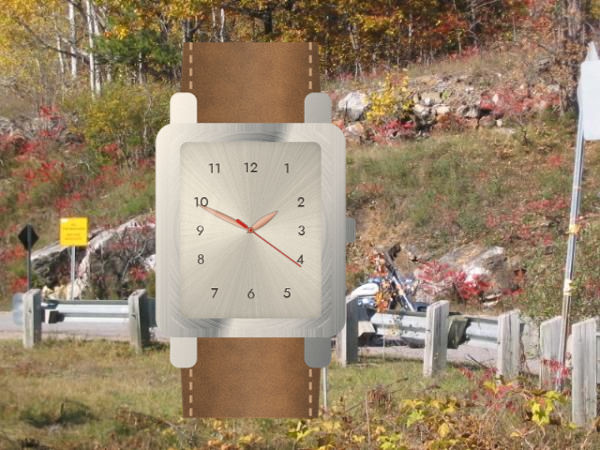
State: 1h49m21s
